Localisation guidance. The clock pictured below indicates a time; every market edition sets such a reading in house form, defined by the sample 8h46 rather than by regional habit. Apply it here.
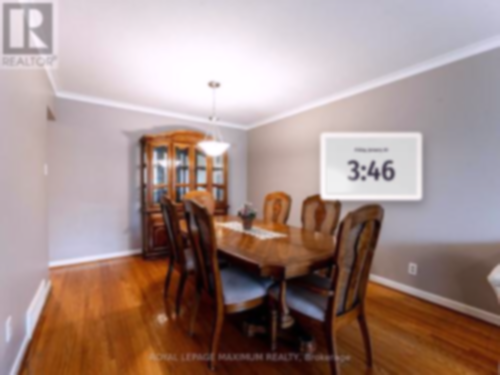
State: 3h46
